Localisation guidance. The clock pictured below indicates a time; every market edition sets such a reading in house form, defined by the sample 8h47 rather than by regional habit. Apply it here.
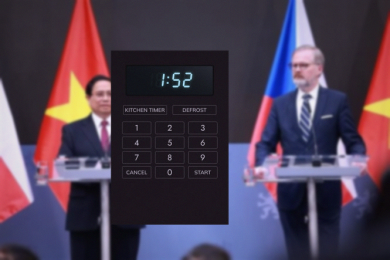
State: 1h52
